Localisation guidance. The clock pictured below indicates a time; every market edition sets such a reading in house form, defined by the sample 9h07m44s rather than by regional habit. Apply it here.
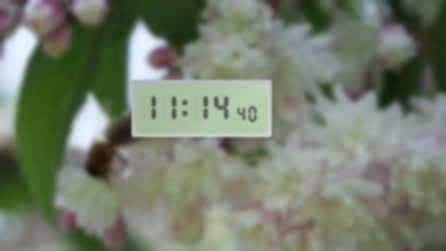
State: 11h14m40s
